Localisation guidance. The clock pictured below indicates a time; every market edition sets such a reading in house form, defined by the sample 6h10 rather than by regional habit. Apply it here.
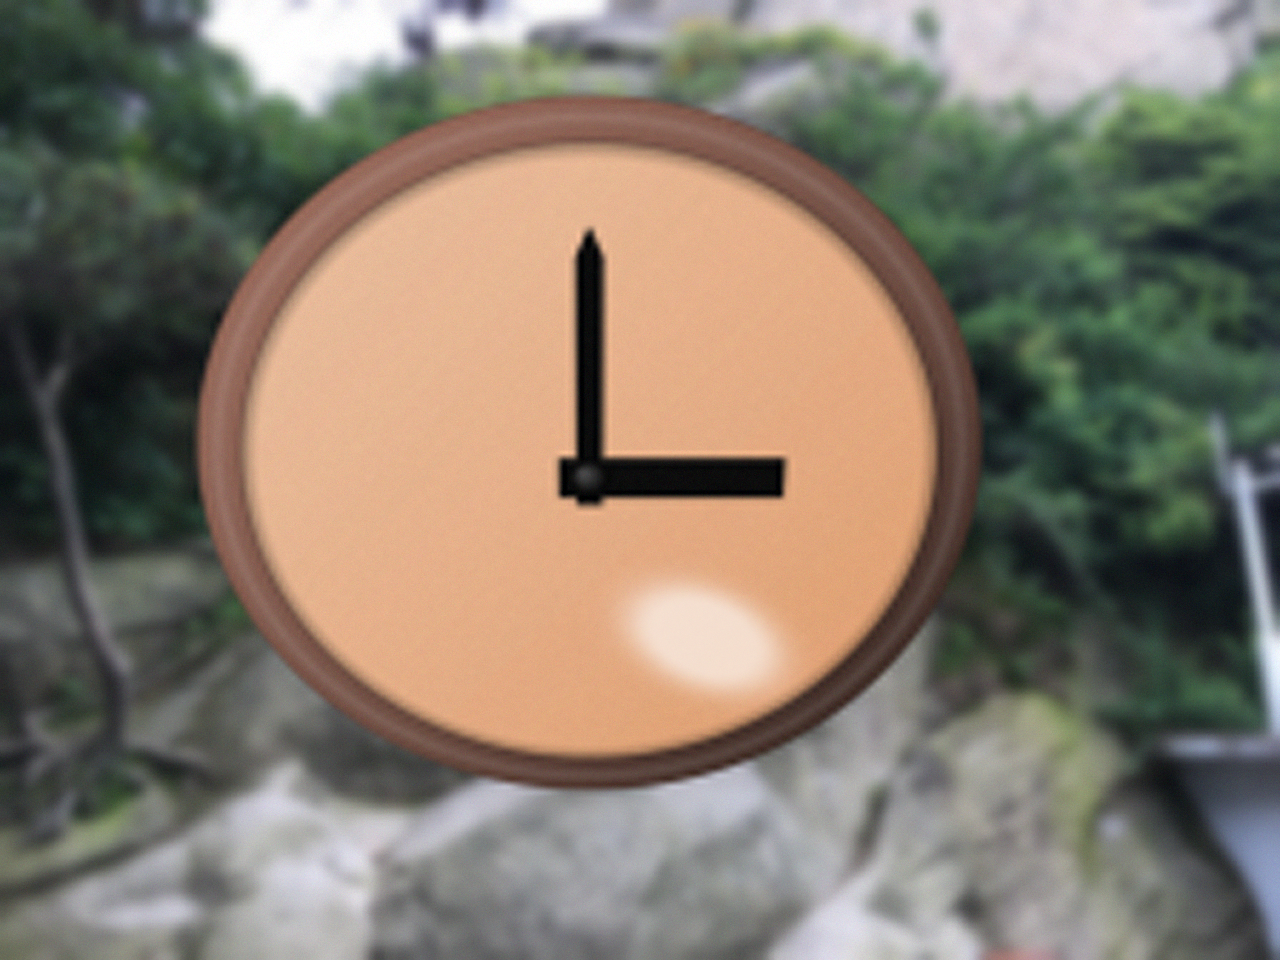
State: 3h00
